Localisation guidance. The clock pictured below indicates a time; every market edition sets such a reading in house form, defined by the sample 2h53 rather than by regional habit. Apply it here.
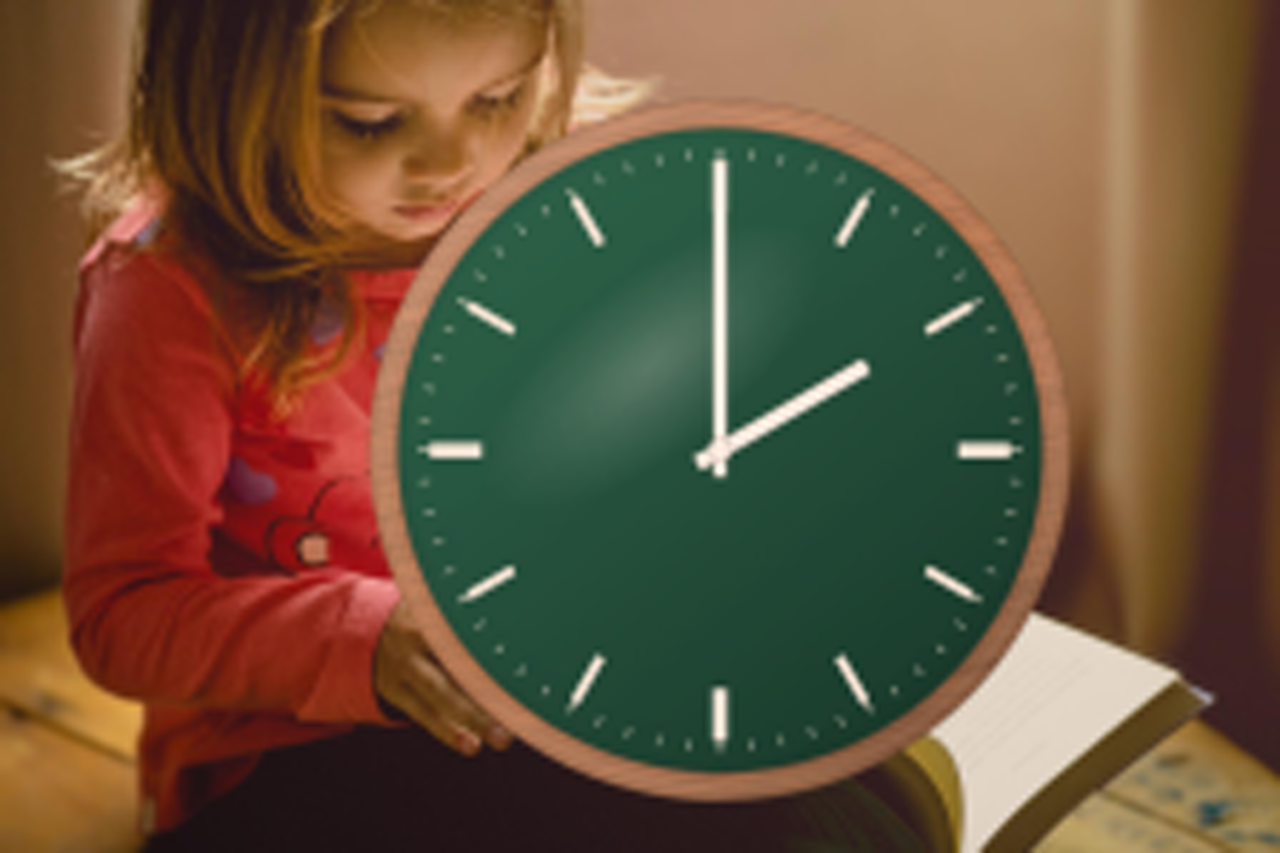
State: 2h00
